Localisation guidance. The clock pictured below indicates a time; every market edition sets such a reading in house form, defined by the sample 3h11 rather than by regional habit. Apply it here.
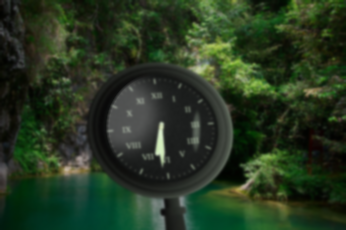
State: 6h31
